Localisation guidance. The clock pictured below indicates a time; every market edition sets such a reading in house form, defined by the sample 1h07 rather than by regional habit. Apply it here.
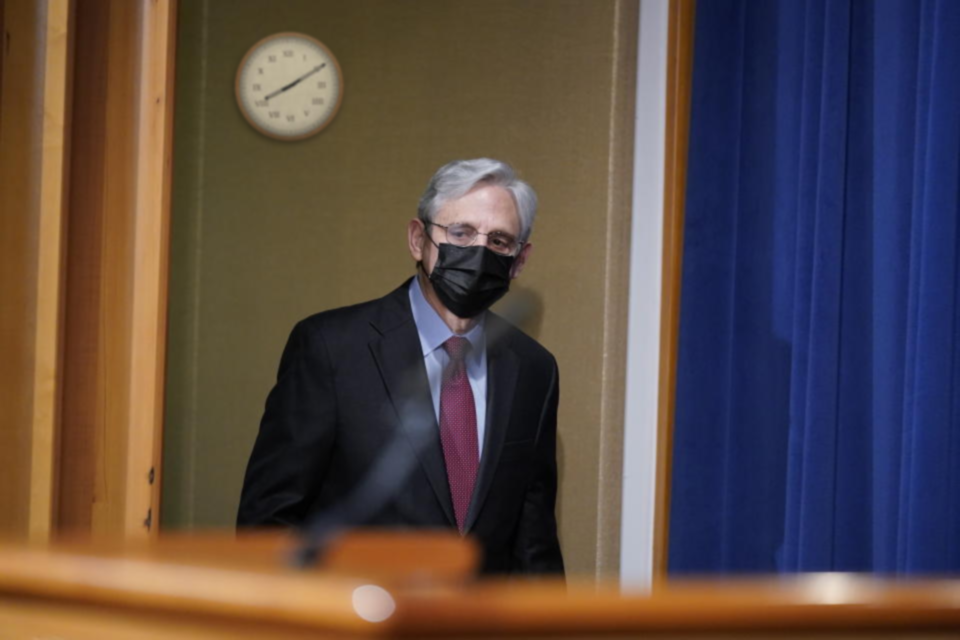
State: 8h10
